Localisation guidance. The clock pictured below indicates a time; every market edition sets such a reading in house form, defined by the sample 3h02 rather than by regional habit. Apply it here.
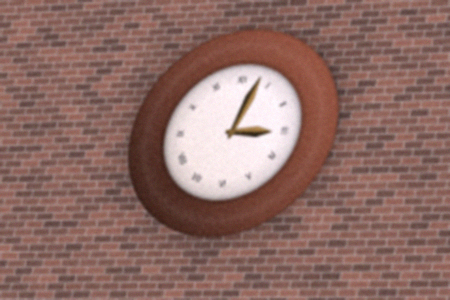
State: 3h03
